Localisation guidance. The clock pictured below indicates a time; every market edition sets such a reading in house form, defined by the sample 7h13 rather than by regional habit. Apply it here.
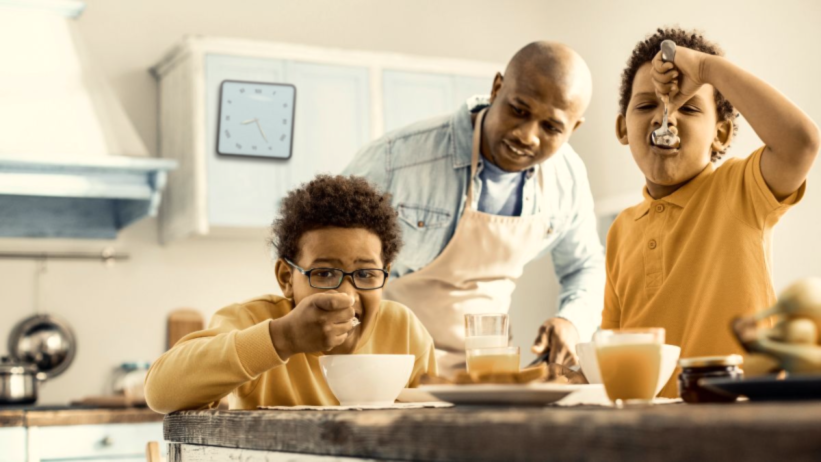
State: 8h25
